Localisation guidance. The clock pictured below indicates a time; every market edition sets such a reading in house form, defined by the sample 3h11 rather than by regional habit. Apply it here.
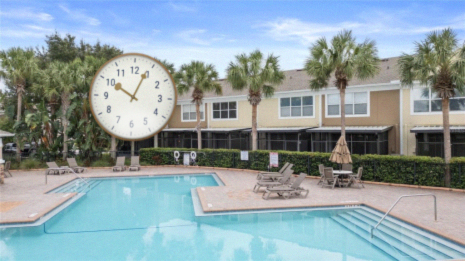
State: 10h04
